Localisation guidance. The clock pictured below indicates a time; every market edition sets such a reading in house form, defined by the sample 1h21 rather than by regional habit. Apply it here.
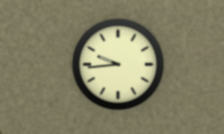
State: 9h44
